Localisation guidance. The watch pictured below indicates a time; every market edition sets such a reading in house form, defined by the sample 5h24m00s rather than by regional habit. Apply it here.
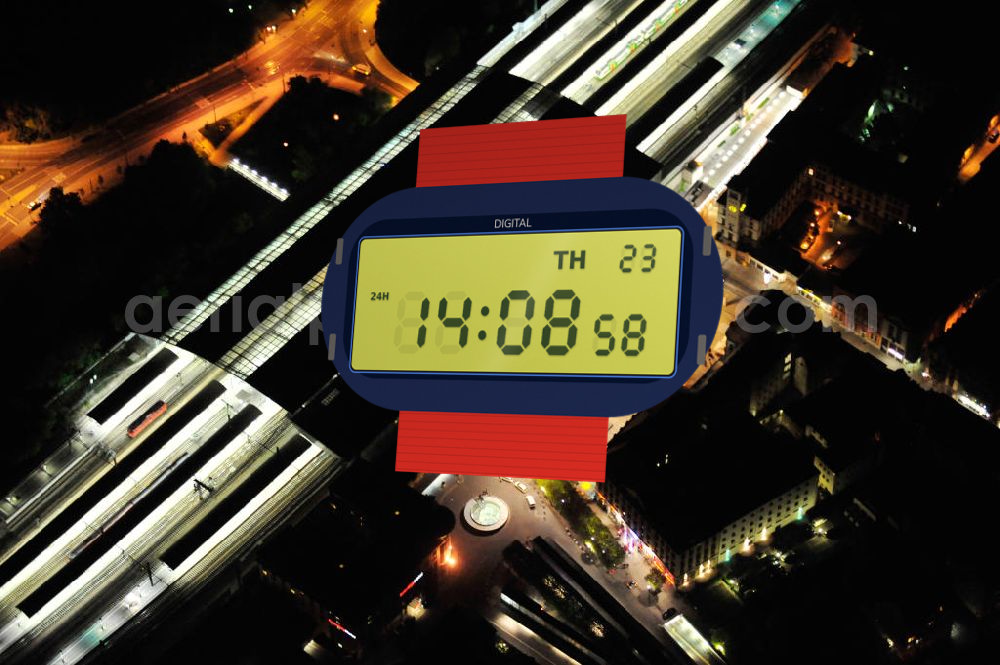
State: 14h08m58s
